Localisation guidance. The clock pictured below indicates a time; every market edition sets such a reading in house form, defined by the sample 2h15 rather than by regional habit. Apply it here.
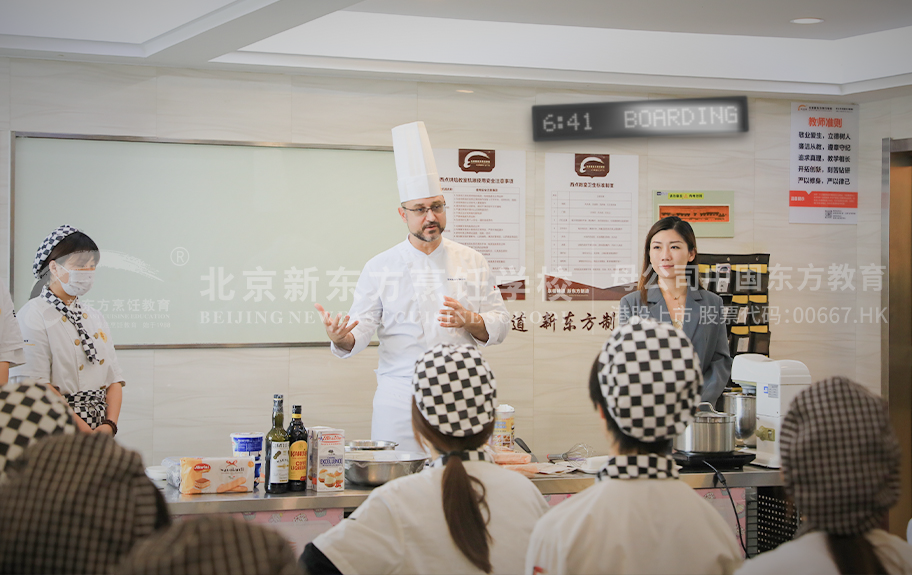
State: 6h41
